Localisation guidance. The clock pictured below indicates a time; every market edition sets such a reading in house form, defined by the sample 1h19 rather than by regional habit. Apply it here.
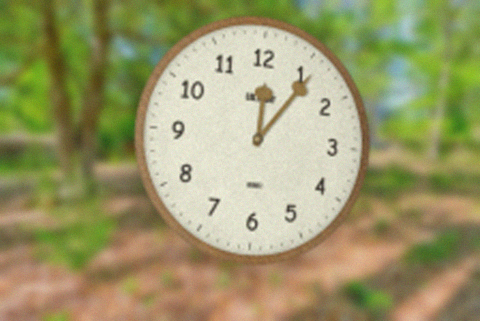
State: 12h06
